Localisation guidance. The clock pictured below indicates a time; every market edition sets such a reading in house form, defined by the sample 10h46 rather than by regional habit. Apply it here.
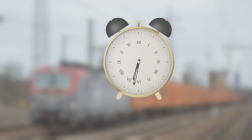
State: 6h32
